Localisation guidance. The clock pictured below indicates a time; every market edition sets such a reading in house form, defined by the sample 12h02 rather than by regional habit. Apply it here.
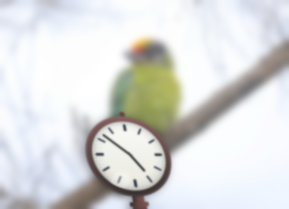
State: 4h52
